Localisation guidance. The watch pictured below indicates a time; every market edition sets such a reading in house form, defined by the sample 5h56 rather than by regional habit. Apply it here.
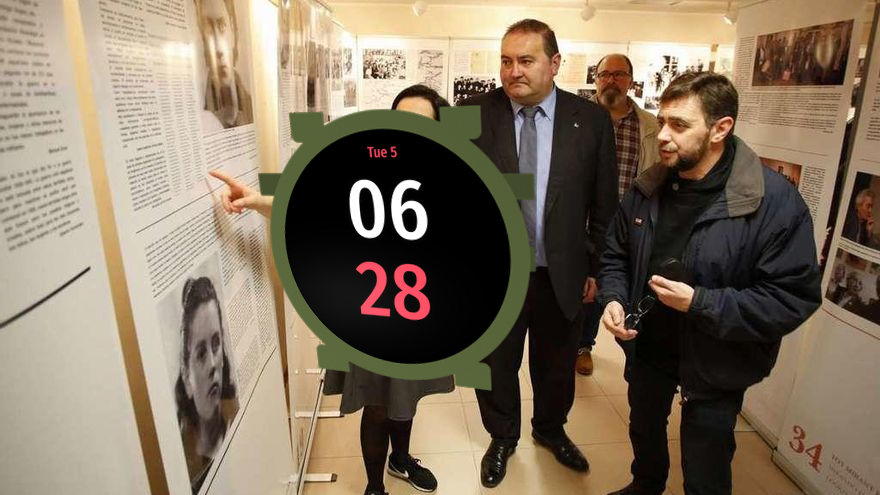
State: 6h28
